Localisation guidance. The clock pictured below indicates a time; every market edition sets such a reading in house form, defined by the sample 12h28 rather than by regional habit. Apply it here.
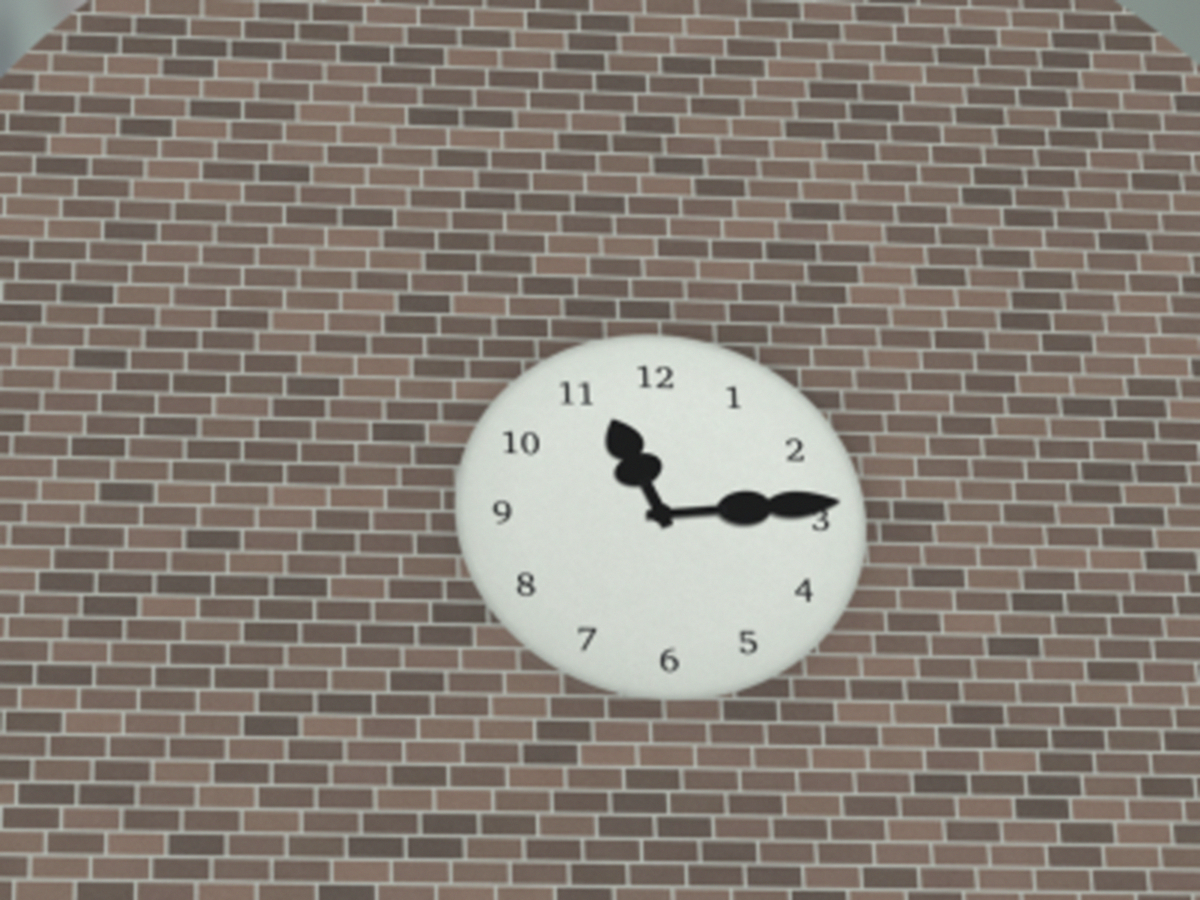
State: 11h14
